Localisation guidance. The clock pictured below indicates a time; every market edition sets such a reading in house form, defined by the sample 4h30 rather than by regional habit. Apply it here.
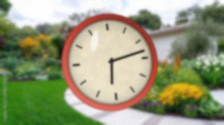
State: 6h13
